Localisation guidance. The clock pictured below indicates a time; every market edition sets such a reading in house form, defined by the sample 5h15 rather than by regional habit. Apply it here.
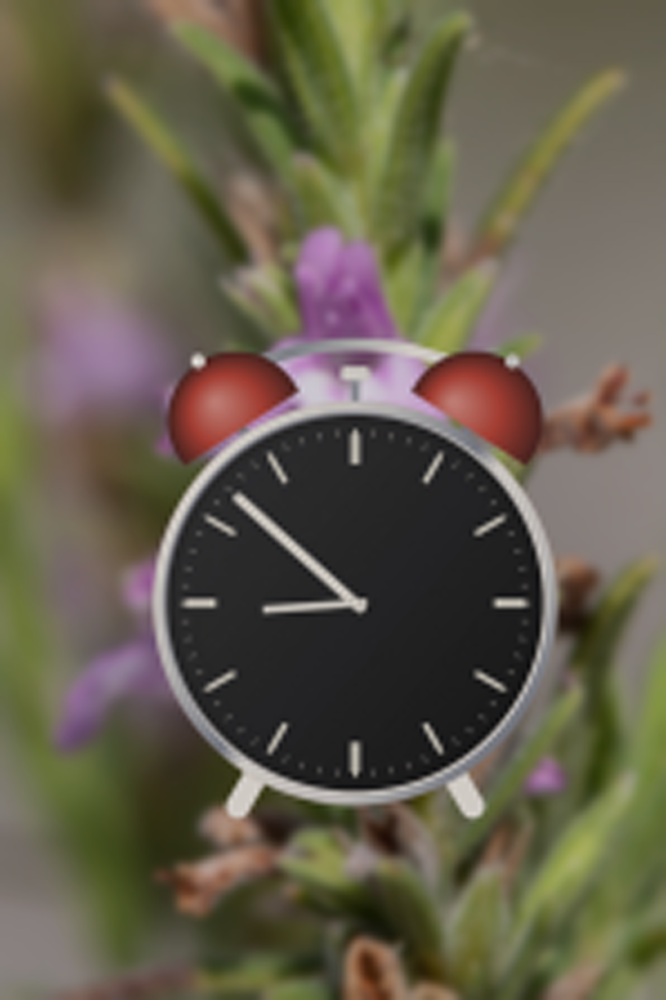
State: 8h52
